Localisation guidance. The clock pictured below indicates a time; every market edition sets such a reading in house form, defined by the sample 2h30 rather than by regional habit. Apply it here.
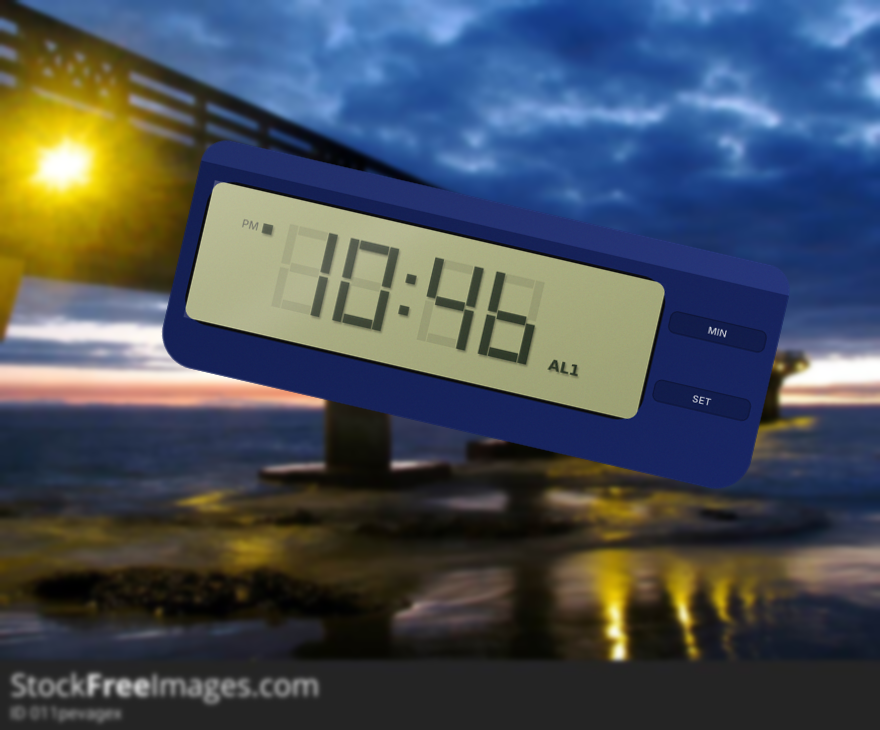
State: 10h46
